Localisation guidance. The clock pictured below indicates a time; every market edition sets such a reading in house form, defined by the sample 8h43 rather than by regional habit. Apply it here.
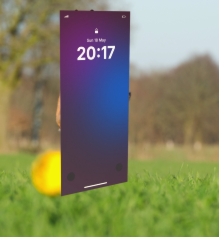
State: 20h17
